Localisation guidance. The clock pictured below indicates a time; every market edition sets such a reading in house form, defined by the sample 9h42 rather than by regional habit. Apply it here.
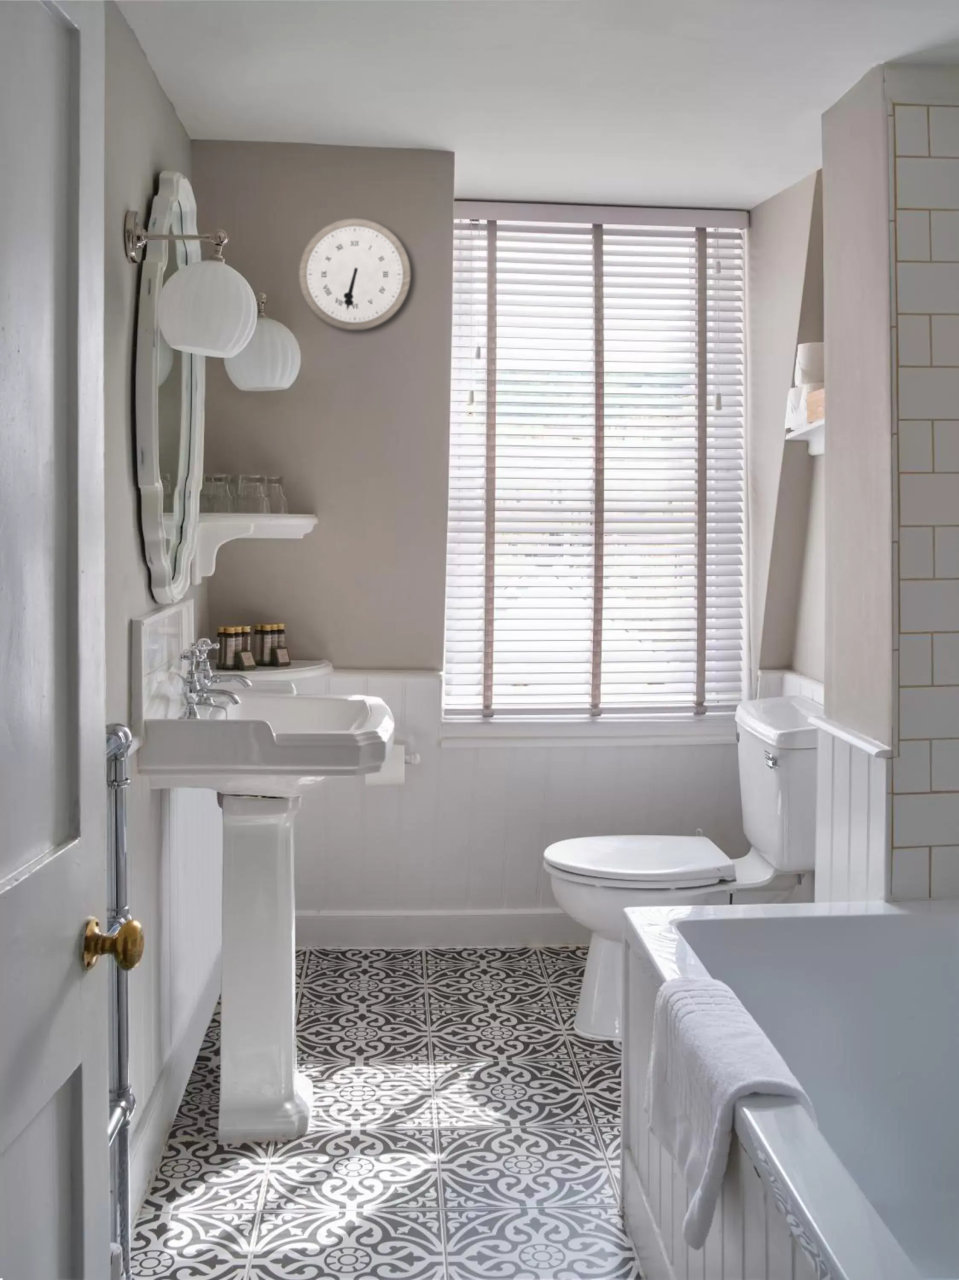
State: 6h32
